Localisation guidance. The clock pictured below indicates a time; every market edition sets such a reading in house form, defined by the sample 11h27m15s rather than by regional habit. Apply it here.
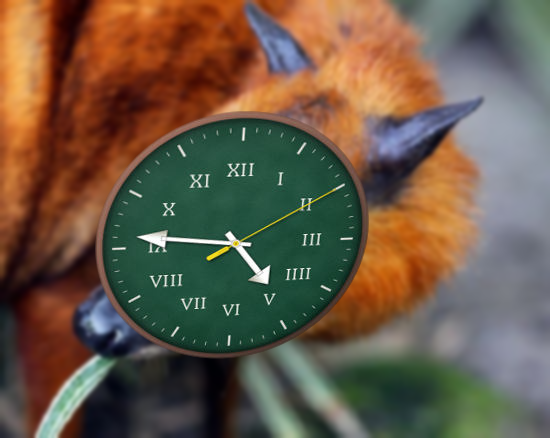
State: 4h46m10s
